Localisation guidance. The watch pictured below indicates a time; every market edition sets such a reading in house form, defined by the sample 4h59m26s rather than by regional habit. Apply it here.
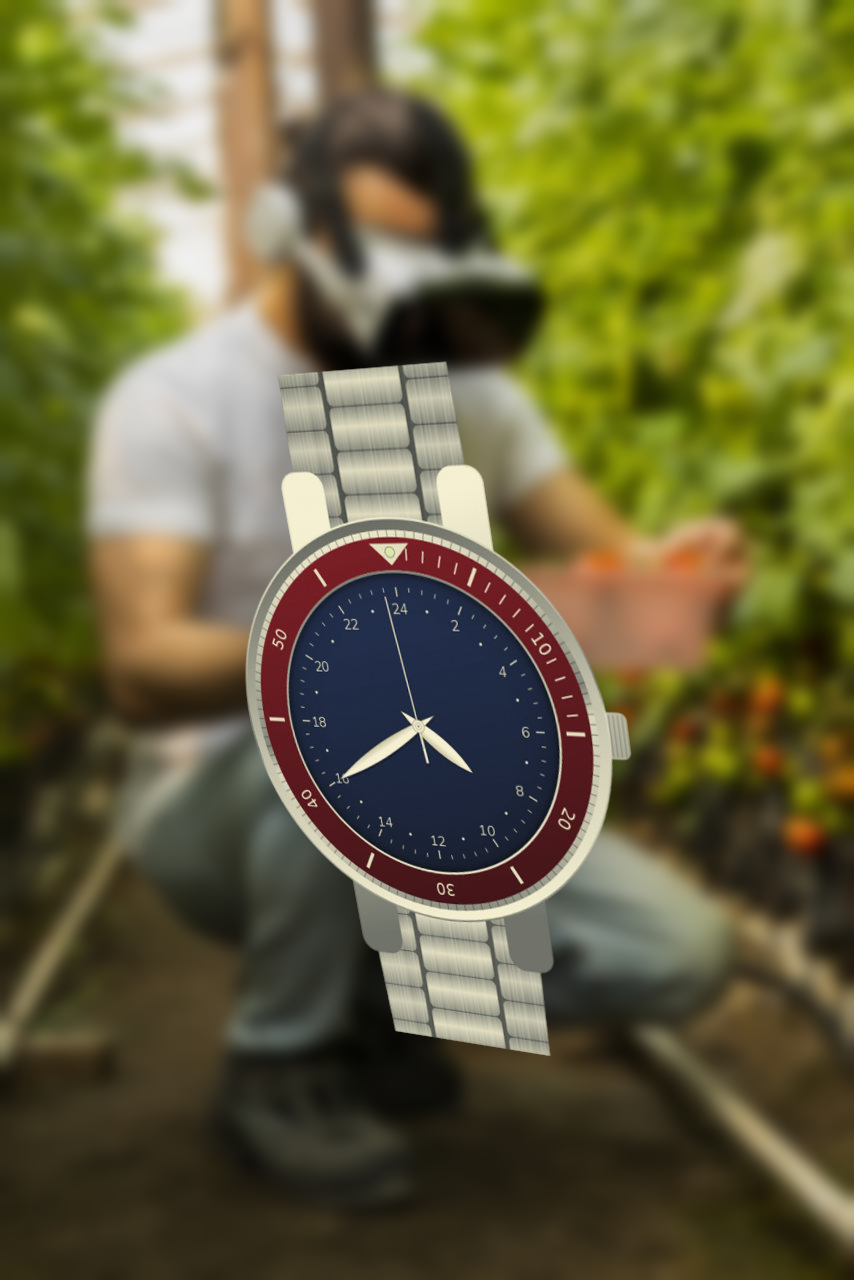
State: 8h39m59s
